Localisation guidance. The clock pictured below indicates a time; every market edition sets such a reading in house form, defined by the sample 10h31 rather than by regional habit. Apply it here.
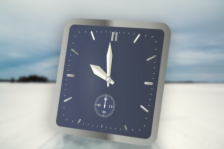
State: 9h59
